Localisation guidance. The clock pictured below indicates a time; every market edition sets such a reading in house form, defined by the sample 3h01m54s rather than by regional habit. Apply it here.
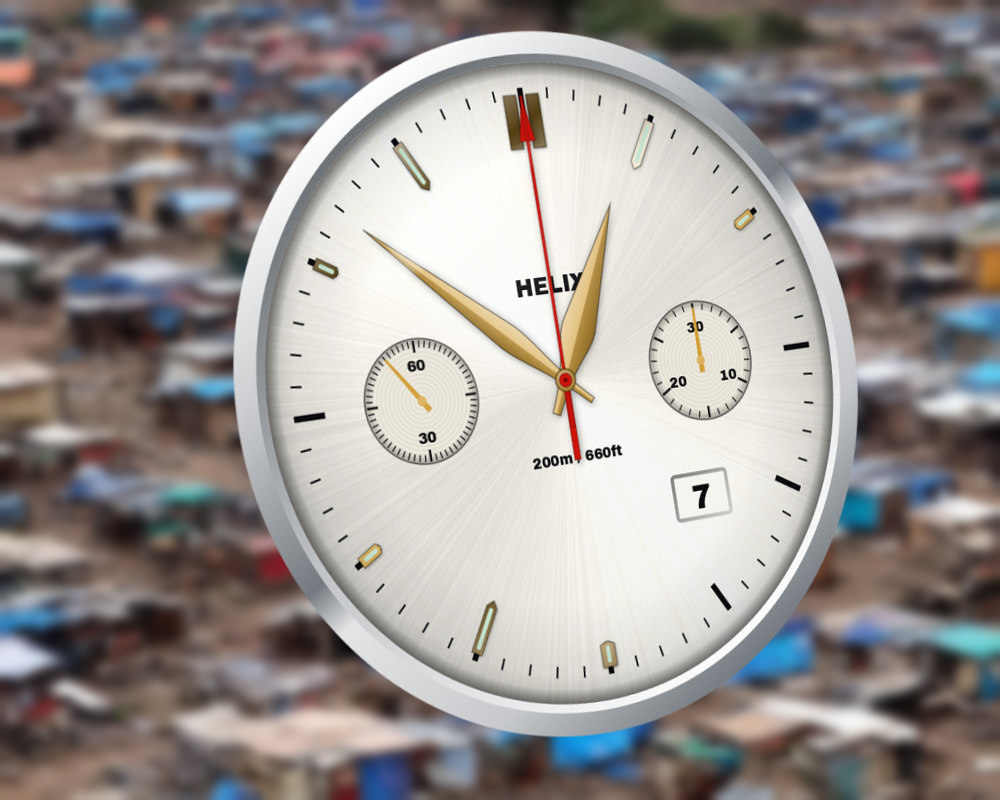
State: 12h51m54s
